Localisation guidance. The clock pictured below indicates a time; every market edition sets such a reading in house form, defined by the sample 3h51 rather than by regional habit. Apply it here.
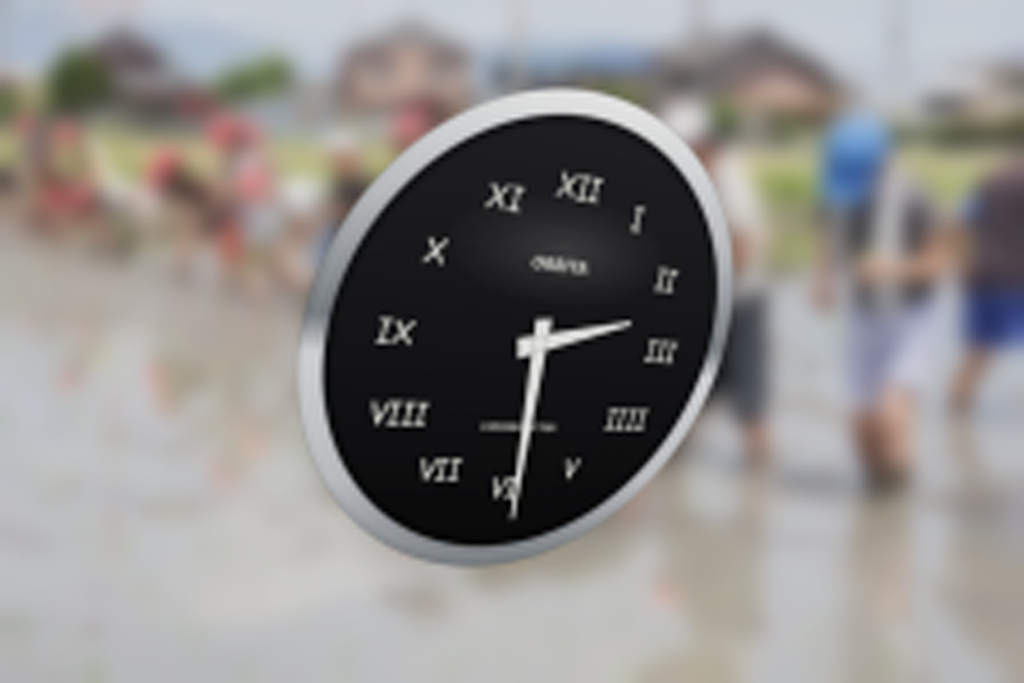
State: 2h29
